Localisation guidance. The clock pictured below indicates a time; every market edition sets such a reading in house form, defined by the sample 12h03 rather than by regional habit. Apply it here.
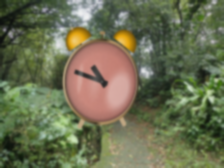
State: 10h48
